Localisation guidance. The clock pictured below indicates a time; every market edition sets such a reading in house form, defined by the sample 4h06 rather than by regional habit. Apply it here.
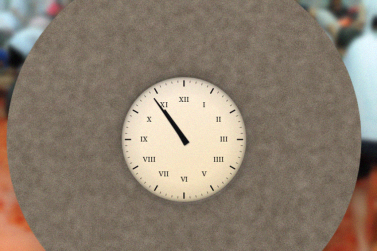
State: 10h54
